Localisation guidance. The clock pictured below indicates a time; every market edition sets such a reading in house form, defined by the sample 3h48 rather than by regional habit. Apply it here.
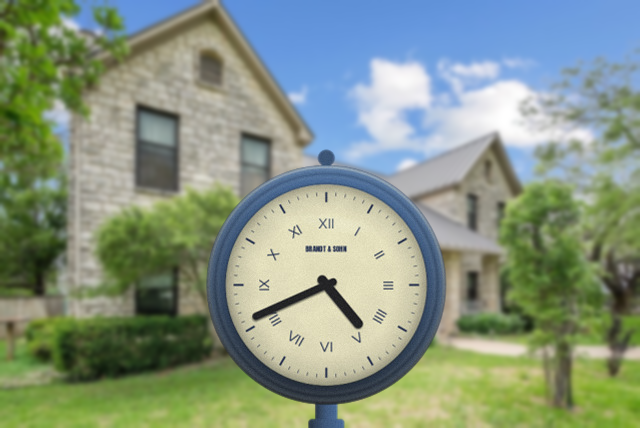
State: 4h41
